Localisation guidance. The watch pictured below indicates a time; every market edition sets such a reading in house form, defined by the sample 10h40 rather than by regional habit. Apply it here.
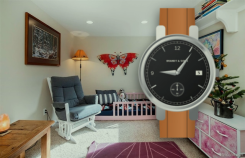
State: 9h06
